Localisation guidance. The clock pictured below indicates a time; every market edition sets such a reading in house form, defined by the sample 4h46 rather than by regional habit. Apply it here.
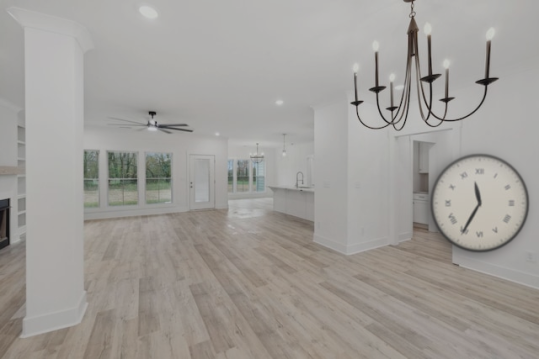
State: 11h35
